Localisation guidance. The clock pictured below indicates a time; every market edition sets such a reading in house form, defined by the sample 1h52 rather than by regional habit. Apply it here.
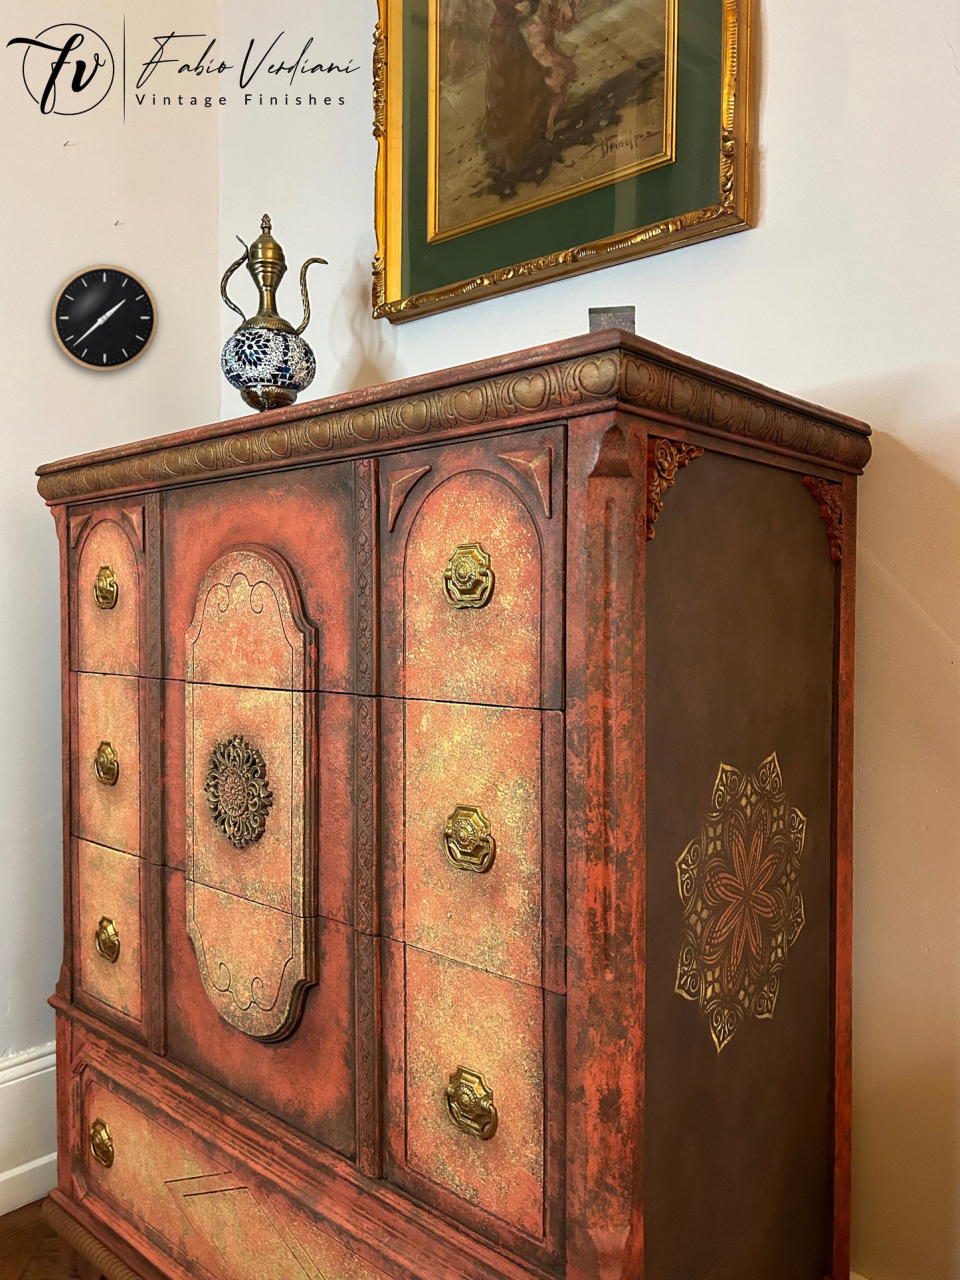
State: 1h38
